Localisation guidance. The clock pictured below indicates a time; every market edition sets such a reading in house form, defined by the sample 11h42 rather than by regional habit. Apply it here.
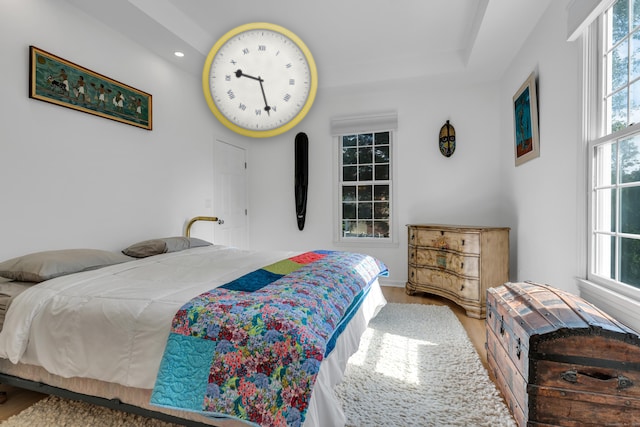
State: 9h27
